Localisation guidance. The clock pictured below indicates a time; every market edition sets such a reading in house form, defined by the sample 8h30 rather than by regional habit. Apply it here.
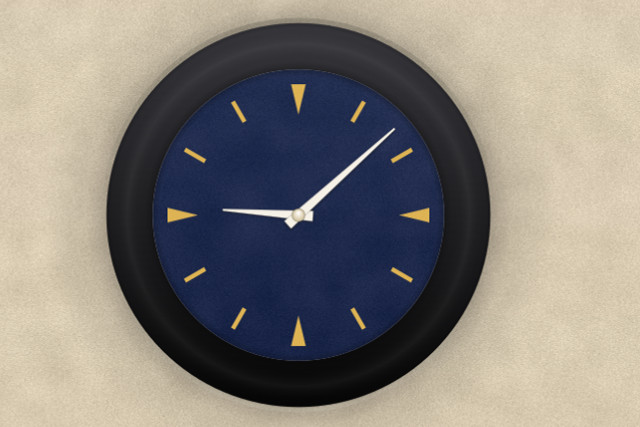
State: 9h08
